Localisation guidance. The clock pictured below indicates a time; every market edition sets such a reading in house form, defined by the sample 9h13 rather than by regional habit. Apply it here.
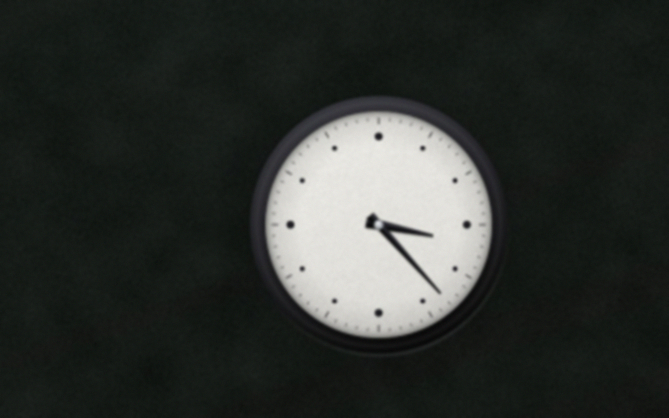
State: 3h23
